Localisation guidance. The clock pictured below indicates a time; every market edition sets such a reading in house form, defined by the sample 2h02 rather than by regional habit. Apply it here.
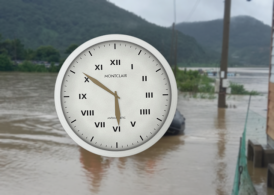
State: 5h51
